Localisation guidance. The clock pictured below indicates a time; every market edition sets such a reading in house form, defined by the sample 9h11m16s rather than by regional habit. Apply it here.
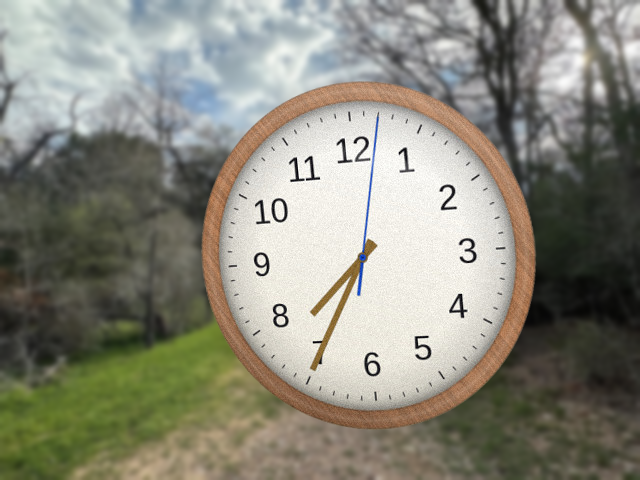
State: 7h35m02s
